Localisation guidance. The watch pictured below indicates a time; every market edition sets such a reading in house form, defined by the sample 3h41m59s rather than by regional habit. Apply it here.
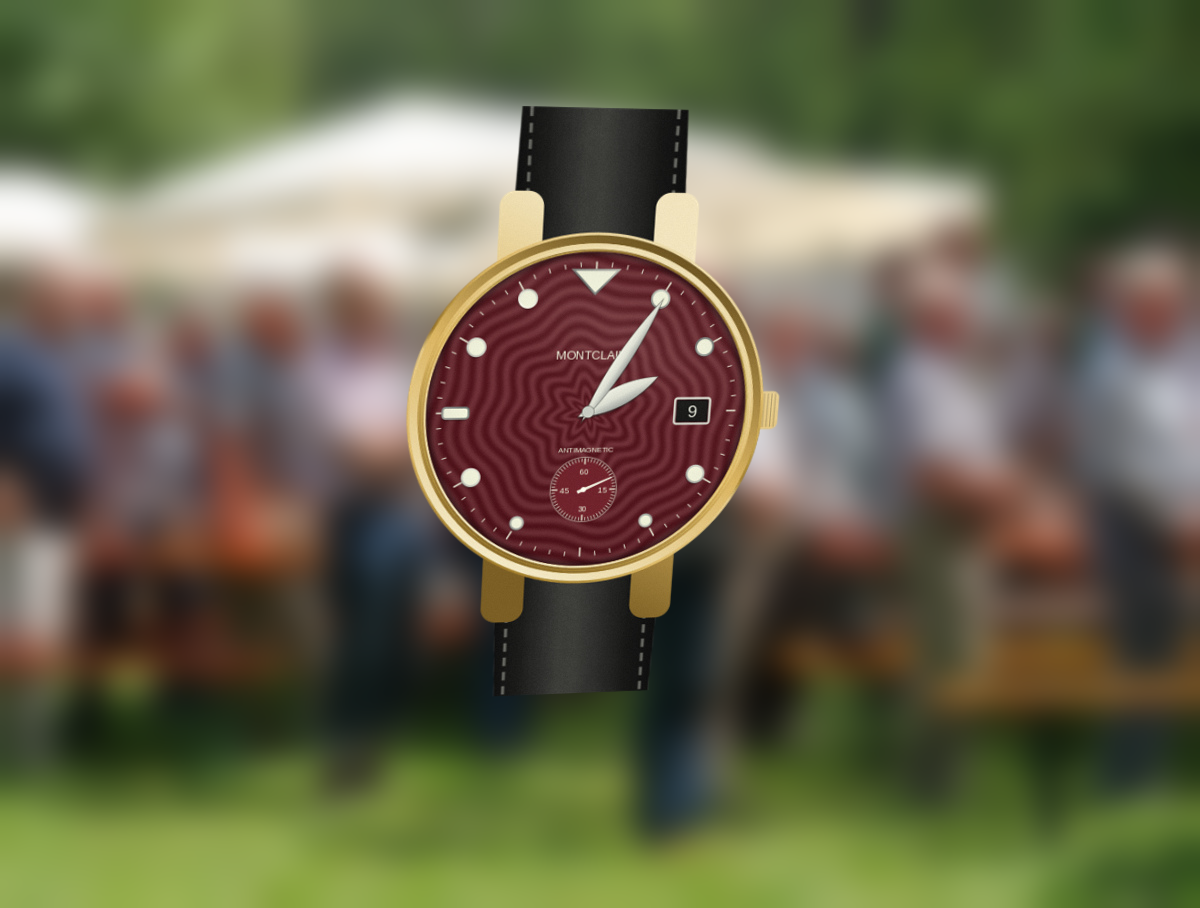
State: 2h05m11s
